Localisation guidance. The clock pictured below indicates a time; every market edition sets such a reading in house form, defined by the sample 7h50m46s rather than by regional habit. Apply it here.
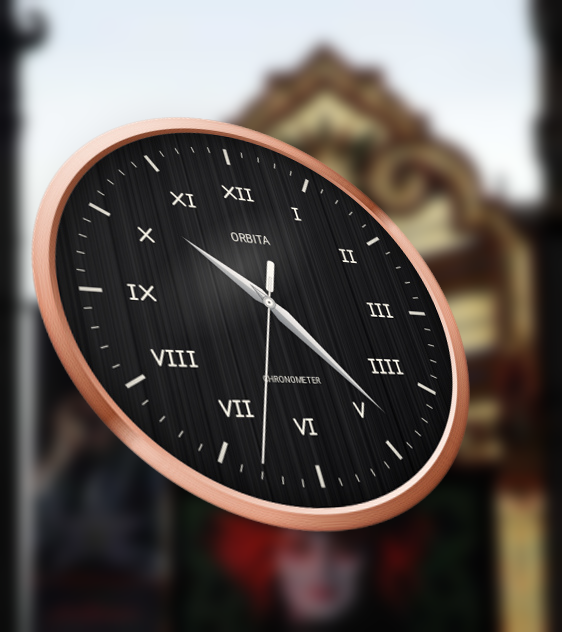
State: 10h23m33s
